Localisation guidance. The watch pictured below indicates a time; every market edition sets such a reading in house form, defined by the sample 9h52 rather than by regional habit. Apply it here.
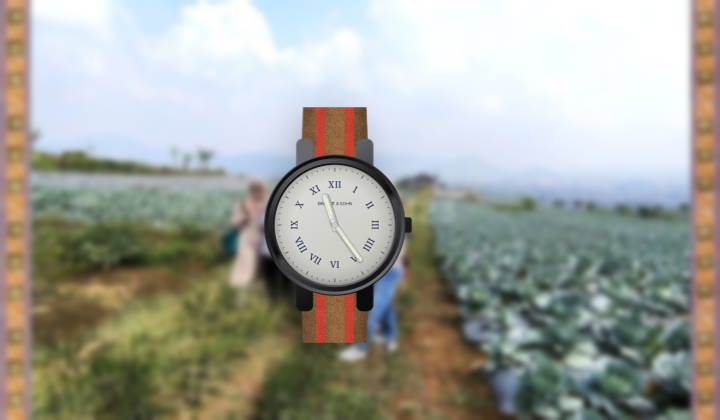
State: 11h24
